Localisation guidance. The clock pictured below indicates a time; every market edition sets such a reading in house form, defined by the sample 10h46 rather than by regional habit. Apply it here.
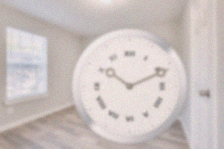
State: 10h11
